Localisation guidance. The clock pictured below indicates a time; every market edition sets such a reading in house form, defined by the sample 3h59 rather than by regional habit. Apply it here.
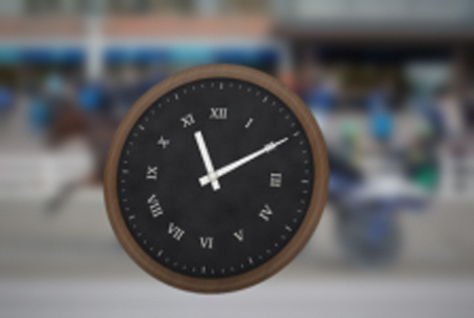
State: 11h10
